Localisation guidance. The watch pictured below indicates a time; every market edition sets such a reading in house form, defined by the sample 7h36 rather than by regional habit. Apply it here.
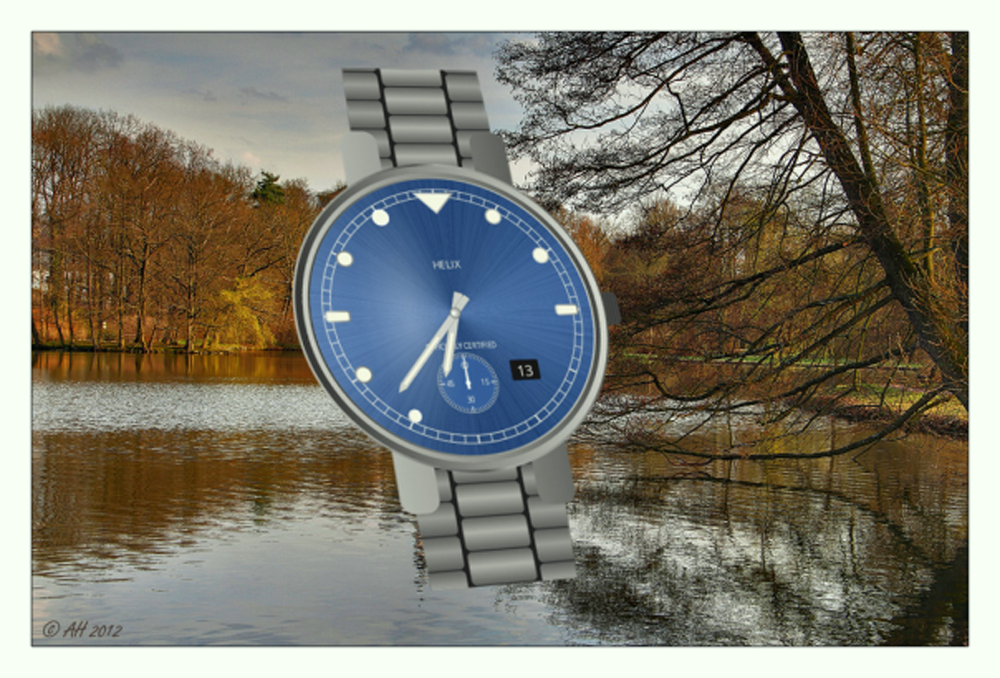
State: 6h37
